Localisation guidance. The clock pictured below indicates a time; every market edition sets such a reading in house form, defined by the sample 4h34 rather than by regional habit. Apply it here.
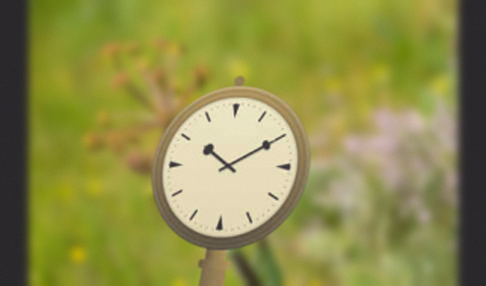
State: 10h10
